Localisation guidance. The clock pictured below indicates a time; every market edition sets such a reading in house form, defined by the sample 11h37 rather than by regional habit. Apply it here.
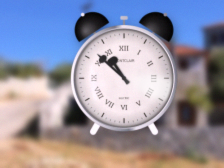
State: 10h52
